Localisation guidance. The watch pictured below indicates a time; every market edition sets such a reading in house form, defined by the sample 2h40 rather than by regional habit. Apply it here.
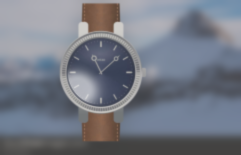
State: 11h08
